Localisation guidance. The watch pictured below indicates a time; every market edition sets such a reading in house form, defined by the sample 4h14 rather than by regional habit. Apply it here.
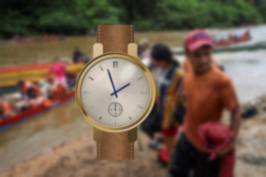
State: 1h57
